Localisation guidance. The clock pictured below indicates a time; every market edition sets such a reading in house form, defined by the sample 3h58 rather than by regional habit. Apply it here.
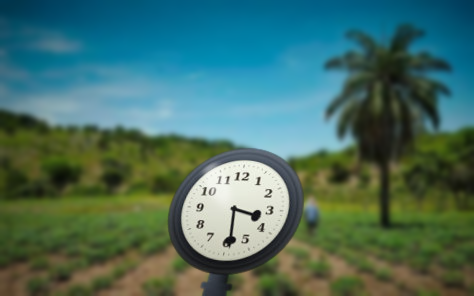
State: 3h29
